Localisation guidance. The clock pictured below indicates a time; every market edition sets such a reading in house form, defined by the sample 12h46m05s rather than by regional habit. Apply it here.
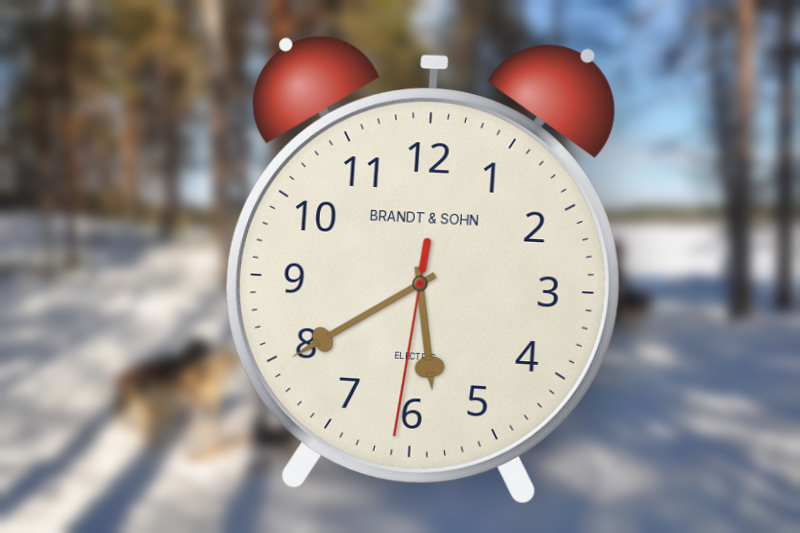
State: 5h39m31s
